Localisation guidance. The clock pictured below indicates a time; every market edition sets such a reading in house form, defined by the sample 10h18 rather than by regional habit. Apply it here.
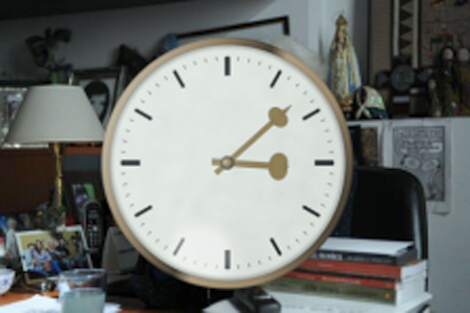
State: 3h08
